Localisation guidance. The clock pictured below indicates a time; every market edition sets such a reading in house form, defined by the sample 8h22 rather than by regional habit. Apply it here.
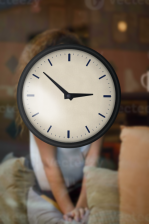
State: 2h52
